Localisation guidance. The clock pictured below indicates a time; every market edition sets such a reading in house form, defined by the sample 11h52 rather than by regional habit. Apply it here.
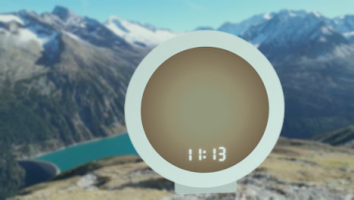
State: 11h13
